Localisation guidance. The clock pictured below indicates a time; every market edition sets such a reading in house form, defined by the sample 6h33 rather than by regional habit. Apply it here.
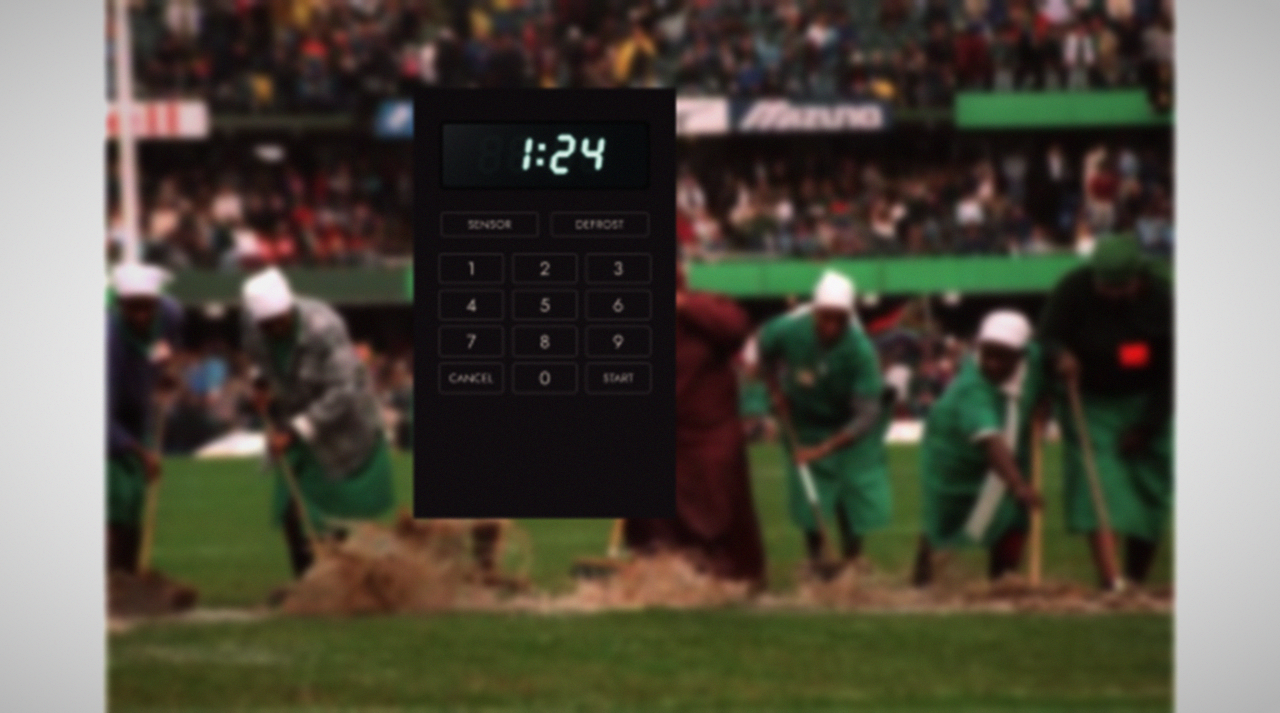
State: 1h24
